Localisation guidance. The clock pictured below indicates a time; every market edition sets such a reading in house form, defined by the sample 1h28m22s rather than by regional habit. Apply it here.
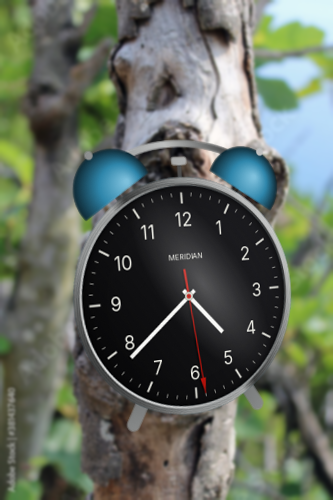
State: 4h38m29s
